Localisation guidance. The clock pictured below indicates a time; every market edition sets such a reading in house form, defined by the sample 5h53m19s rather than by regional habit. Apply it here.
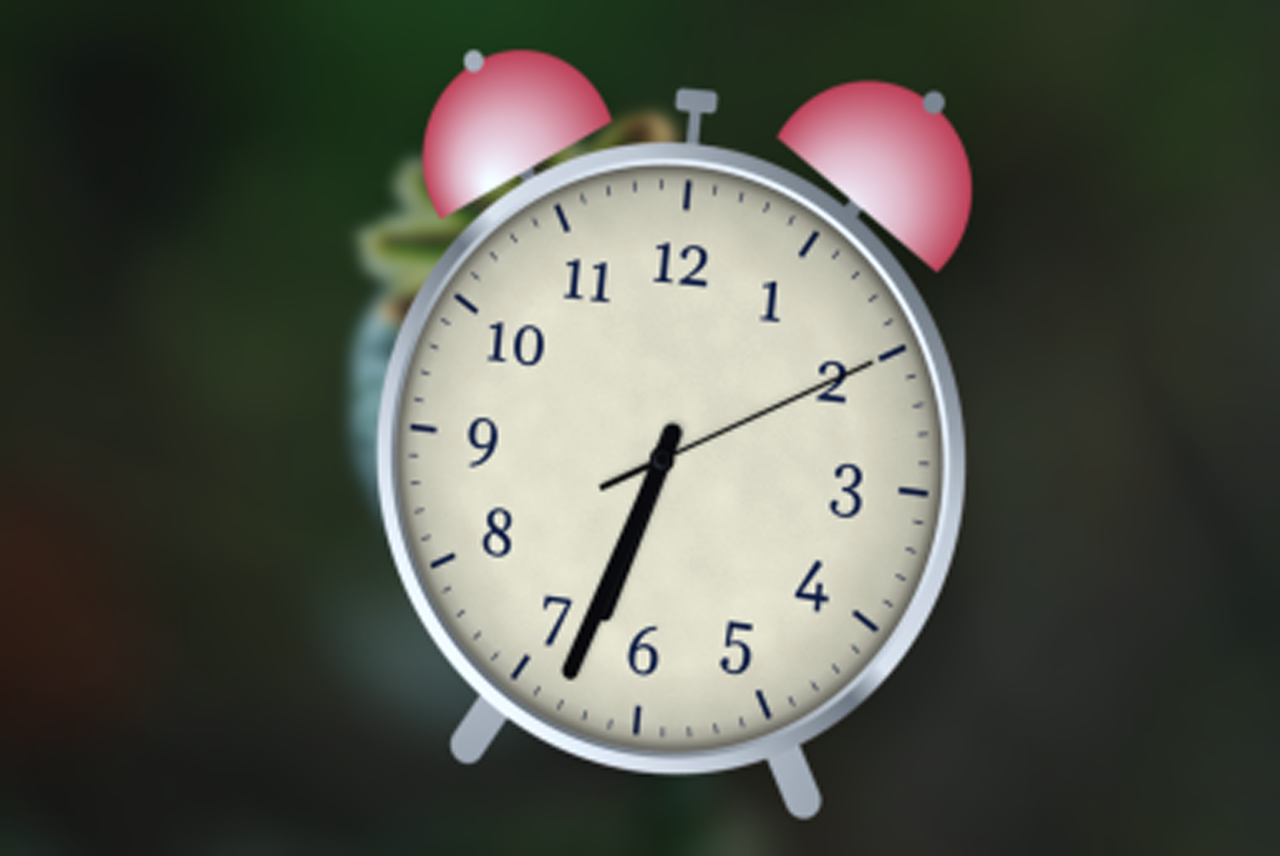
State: 6h33m10s
